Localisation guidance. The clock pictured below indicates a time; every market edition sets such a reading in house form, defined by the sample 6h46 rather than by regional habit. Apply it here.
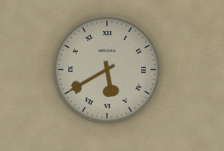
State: 5h40
